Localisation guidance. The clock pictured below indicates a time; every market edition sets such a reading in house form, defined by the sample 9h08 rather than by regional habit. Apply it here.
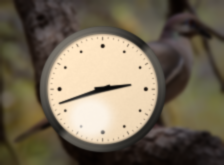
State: 2h42
